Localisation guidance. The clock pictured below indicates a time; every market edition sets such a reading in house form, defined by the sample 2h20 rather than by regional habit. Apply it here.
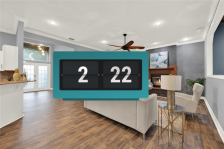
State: 2h22
